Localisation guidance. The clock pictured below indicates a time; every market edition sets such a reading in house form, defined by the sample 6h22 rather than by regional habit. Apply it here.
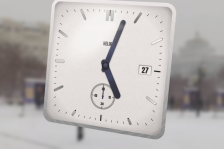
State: 5h03
